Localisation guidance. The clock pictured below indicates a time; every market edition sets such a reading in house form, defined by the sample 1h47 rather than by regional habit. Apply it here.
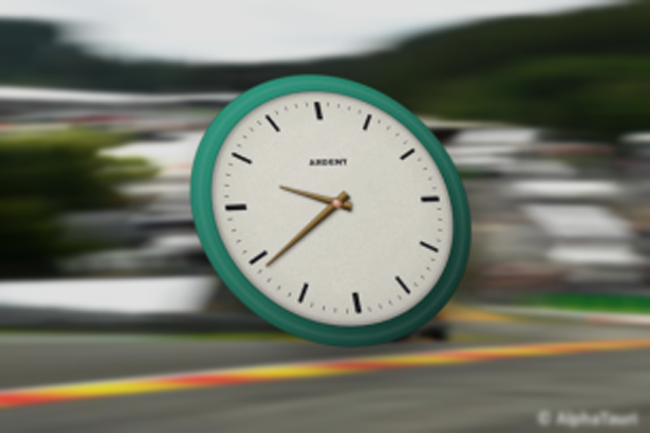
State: 9h39
